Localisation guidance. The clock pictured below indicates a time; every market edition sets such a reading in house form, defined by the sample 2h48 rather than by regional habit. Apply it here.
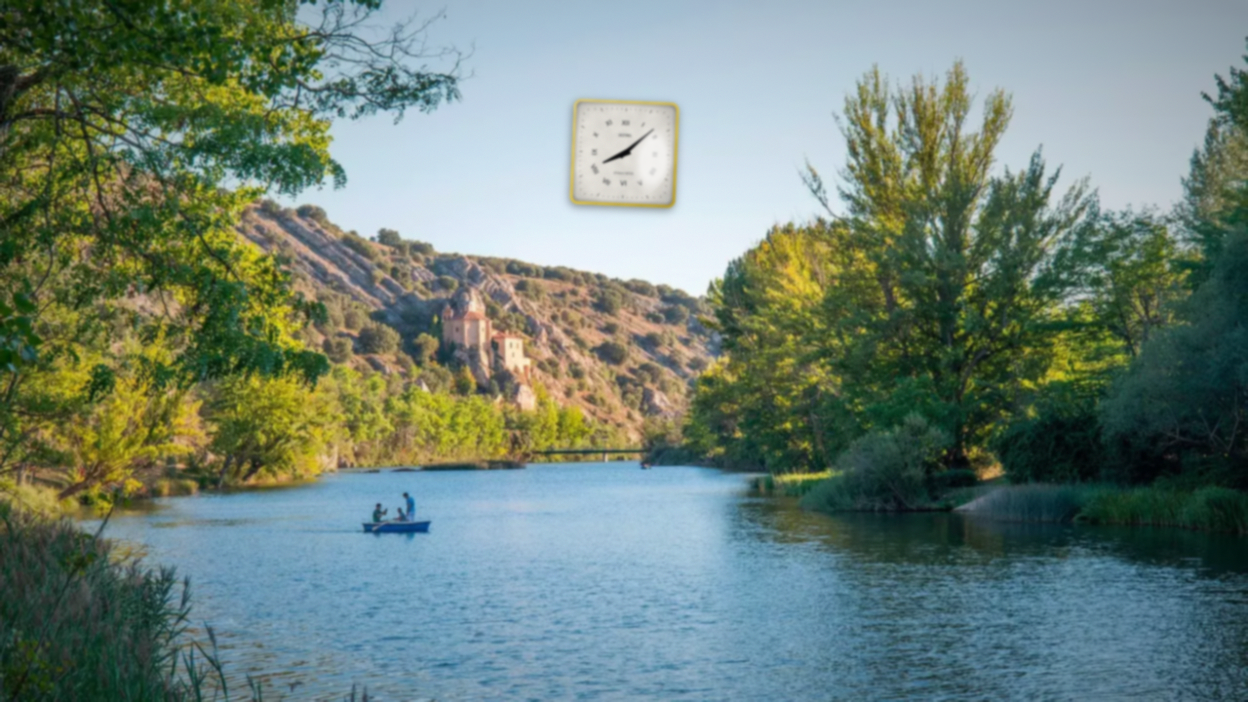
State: 8h08
